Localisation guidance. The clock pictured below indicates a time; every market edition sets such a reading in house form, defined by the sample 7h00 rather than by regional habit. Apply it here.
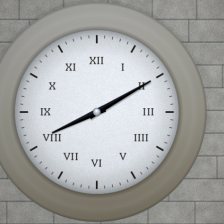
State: 8h10
